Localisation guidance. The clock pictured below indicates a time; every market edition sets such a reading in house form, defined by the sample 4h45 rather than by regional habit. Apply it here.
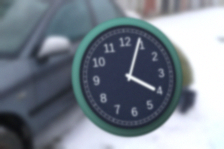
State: 4h04
